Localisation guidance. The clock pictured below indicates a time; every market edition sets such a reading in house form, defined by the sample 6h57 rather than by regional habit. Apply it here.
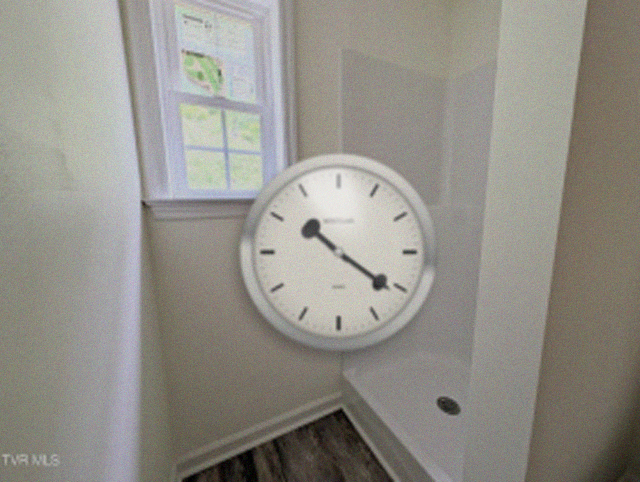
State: 10h21
